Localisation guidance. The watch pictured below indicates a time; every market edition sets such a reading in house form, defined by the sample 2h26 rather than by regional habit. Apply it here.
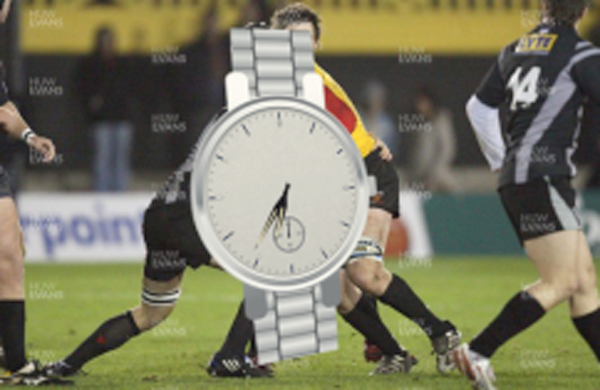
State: 6h36
